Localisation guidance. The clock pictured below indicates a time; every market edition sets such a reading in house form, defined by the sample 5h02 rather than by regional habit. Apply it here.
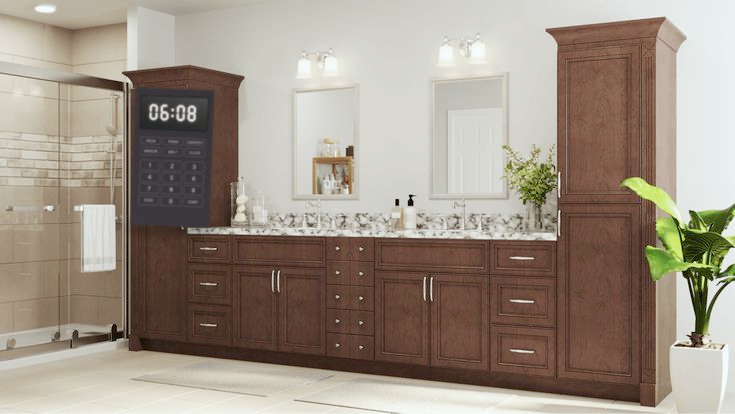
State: 6h08
